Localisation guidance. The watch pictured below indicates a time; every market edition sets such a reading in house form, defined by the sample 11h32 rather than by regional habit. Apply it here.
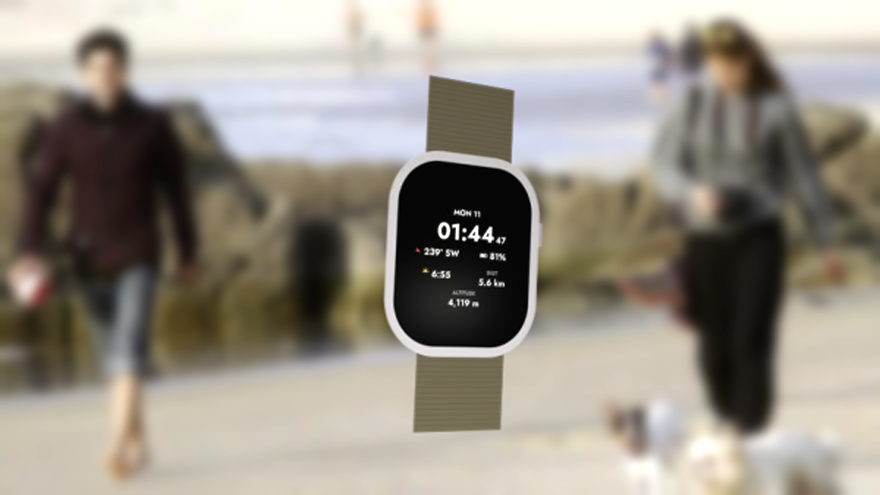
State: 1h44
